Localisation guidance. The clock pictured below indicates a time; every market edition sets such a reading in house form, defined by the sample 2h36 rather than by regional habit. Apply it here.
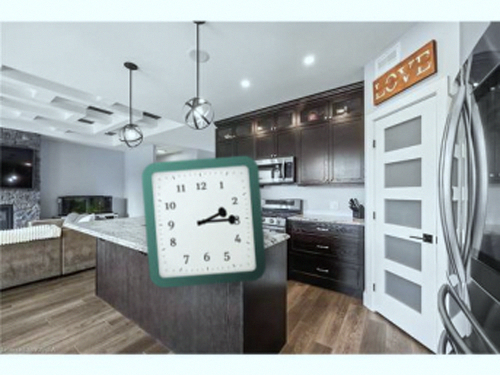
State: 2h15
